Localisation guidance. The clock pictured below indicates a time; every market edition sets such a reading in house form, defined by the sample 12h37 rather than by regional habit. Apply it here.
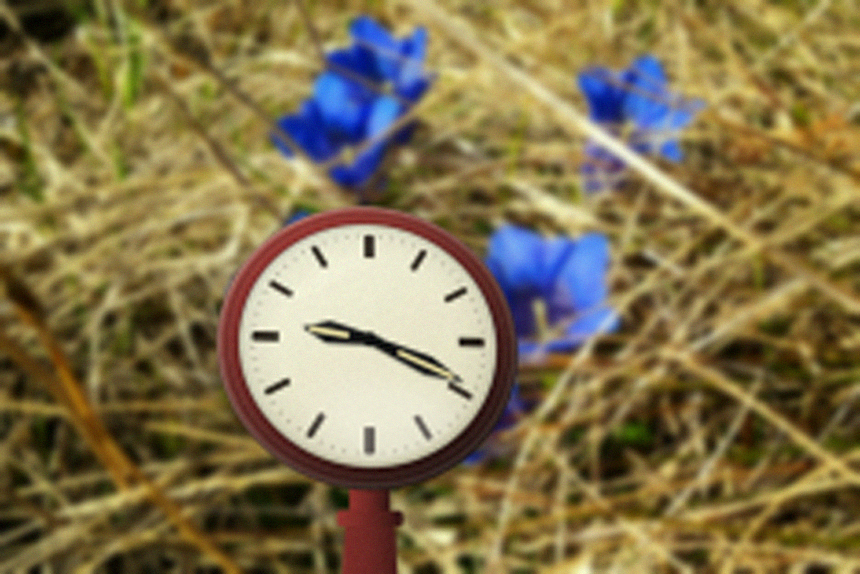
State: 9h19
